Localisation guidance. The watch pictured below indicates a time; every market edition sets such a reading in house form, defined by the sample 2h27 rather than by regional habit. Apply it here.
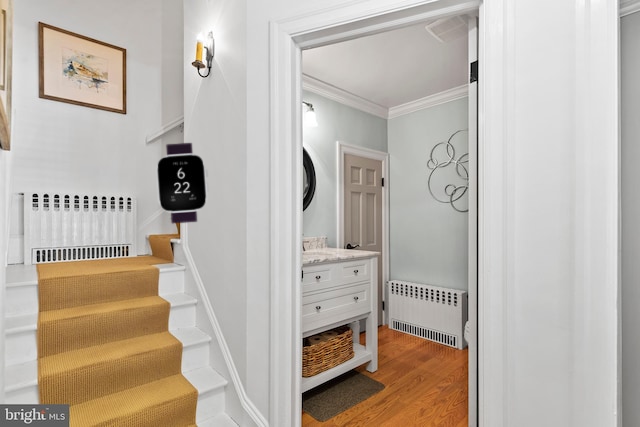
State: 6h22
